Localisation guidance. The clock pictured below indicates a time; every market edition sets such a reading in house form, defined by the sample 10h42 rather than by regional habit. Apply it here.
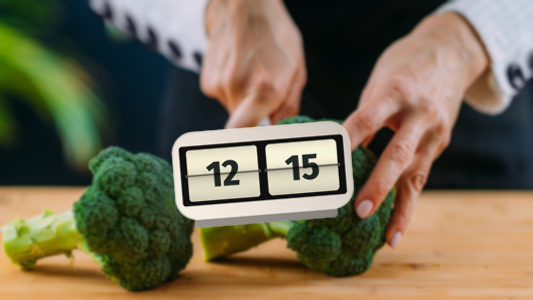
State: 12h15
